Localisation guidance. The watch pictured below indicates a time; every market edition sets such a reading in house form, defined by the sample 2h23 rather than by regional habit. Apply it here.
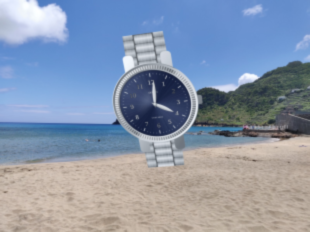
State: 4h01
